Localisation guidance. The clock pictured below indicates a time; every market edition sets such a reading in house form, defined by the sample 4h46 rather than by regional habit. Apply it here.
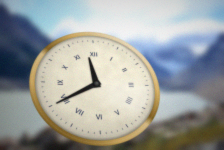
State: 11h40
